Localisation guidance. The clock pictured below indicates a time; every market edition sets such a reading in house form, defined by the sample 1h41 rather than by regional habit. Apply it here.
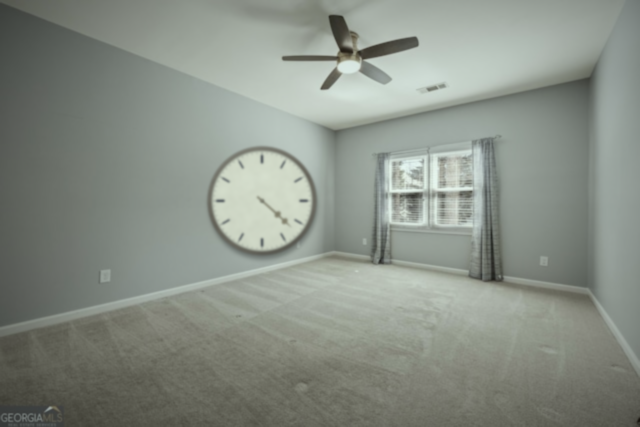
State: 4h22
